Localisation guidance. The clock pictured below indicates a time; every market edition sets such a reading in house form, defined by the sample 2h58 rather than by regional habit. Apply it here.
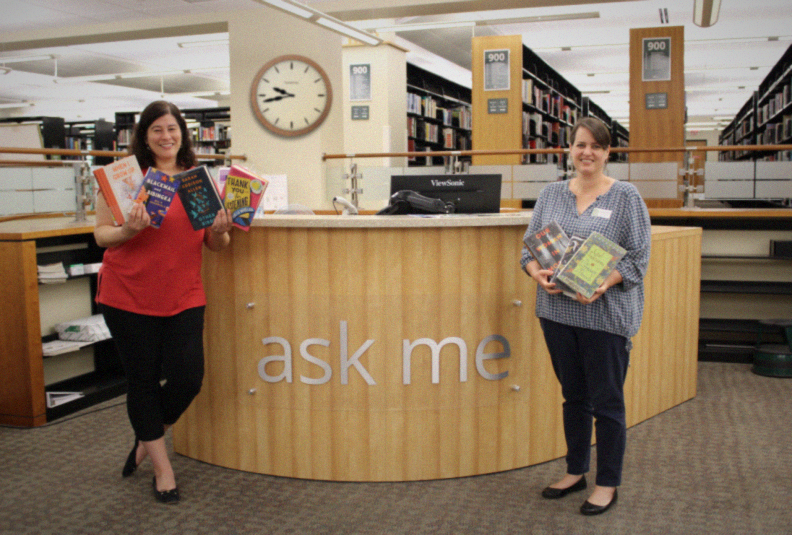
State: 9h43
